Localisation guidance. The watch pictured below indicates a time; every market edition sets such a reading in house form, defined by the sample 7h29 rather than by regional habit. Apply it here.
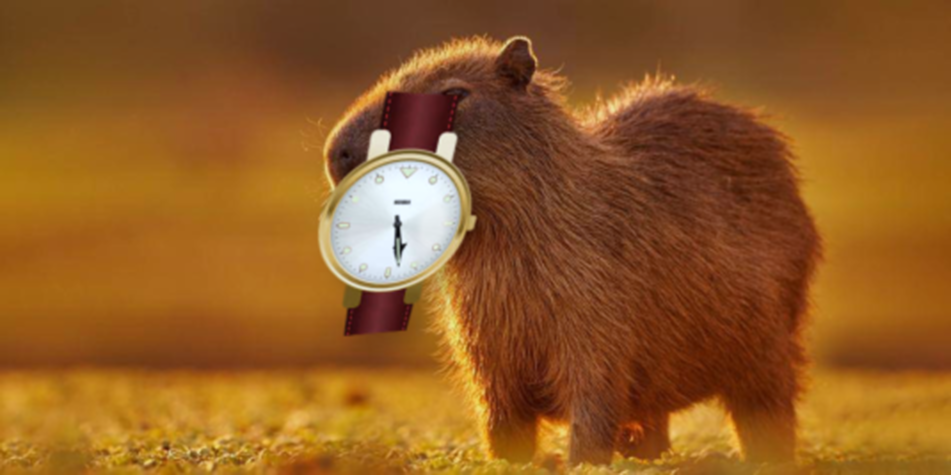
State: 5h28
